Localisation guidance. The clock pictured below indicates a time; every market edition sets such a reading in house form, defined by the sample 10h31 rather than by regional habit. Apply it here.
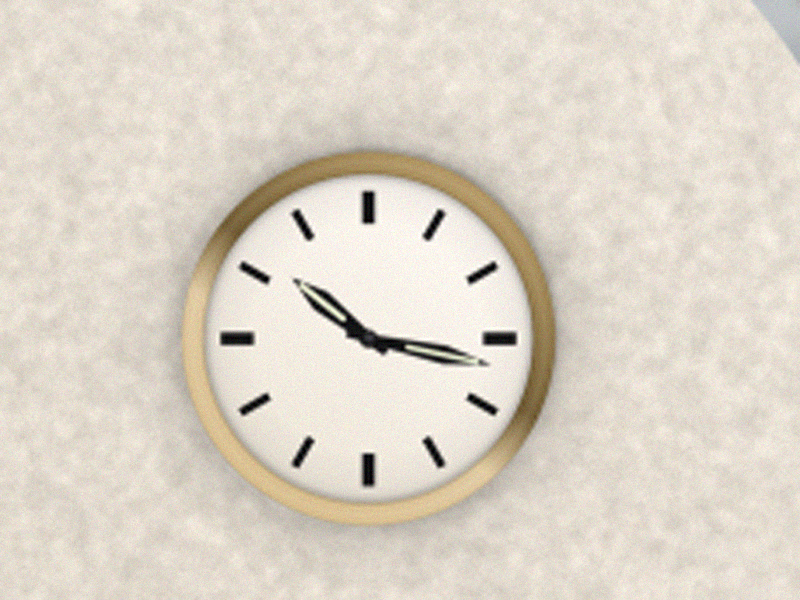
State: 10h17
